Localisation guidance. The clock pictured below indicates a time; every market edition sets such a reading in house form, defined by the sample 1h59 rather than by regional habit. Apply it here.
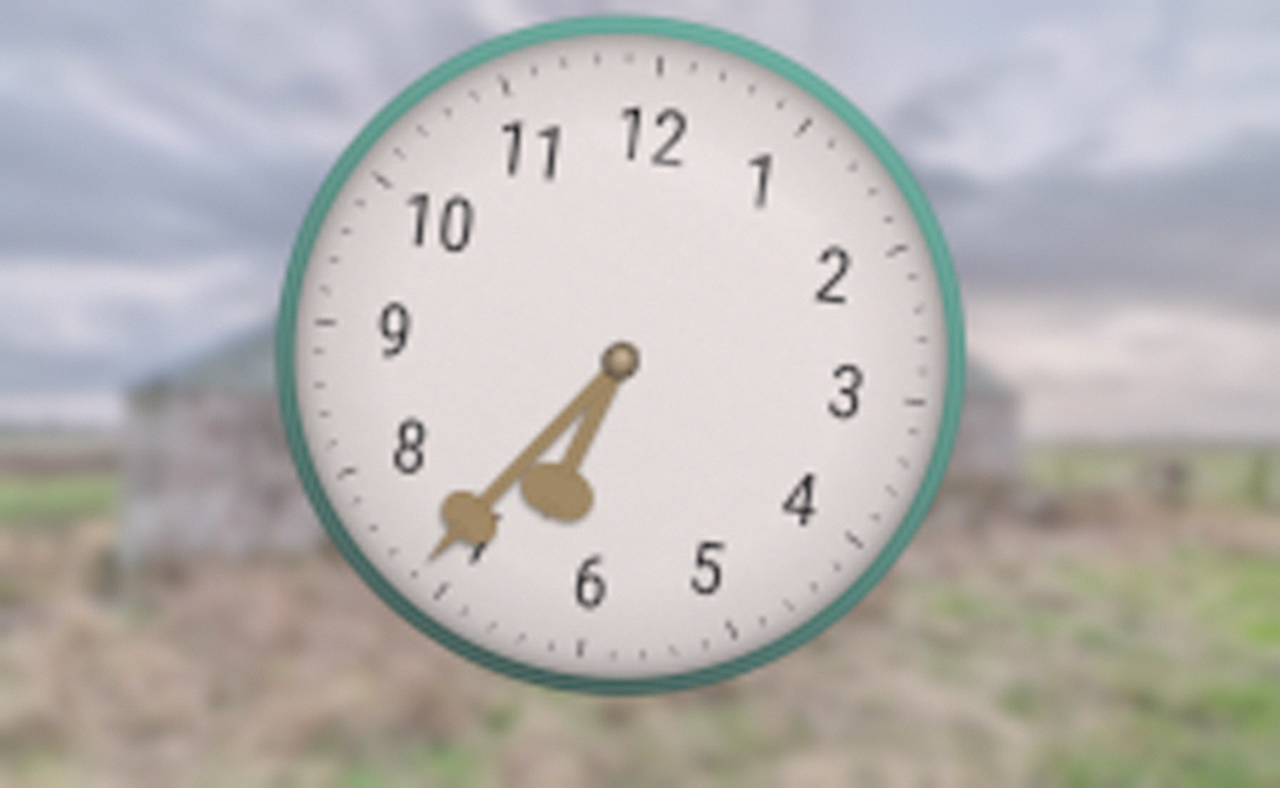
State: 6h36
